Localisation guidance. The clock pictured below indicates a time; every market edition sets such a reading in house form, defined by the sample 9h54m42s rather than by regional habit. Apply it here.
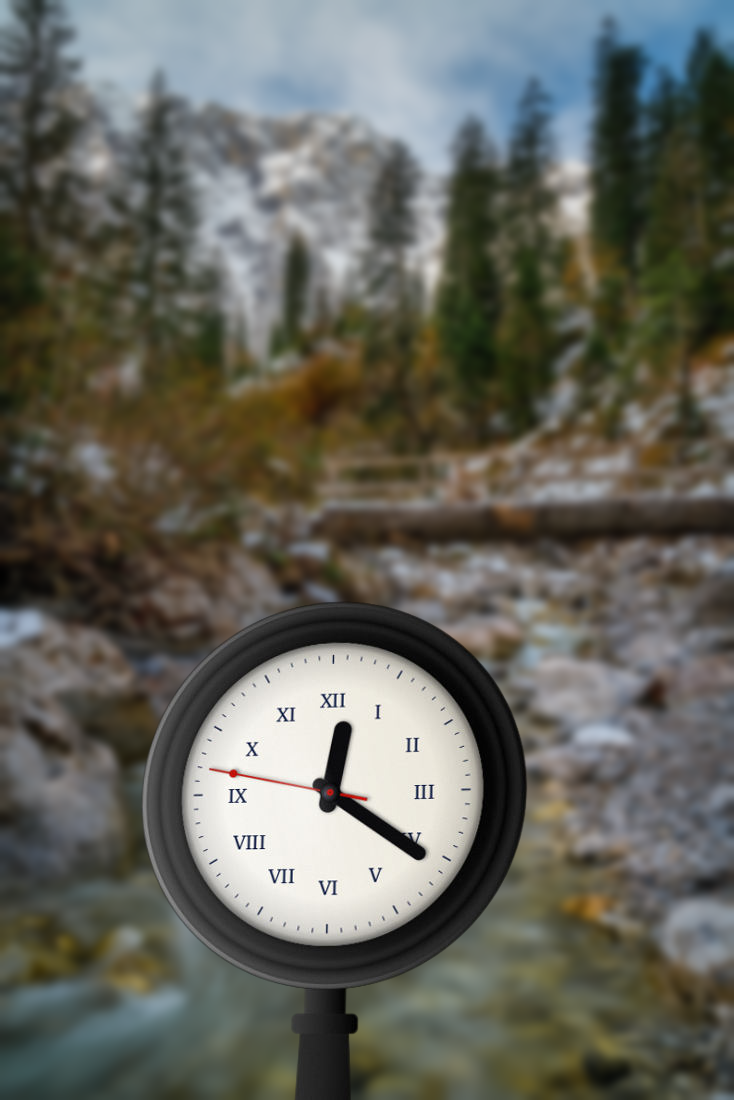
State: 12h20m47s
